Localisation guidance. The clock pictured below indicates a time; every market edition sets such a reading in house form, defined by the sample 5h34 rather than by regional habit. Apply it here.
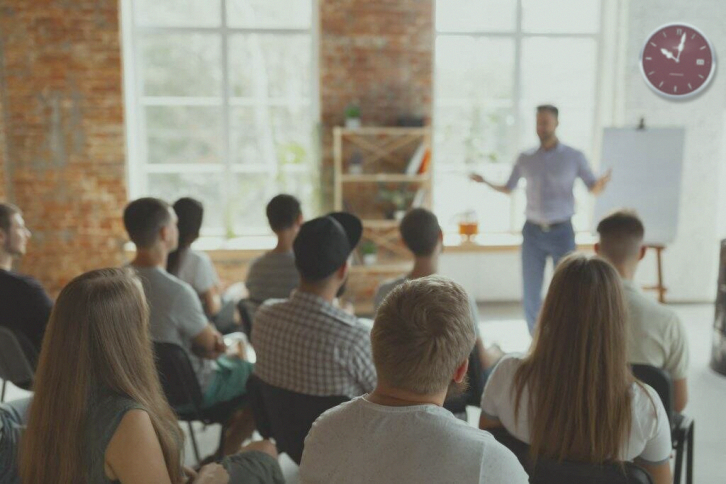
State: 10h02
